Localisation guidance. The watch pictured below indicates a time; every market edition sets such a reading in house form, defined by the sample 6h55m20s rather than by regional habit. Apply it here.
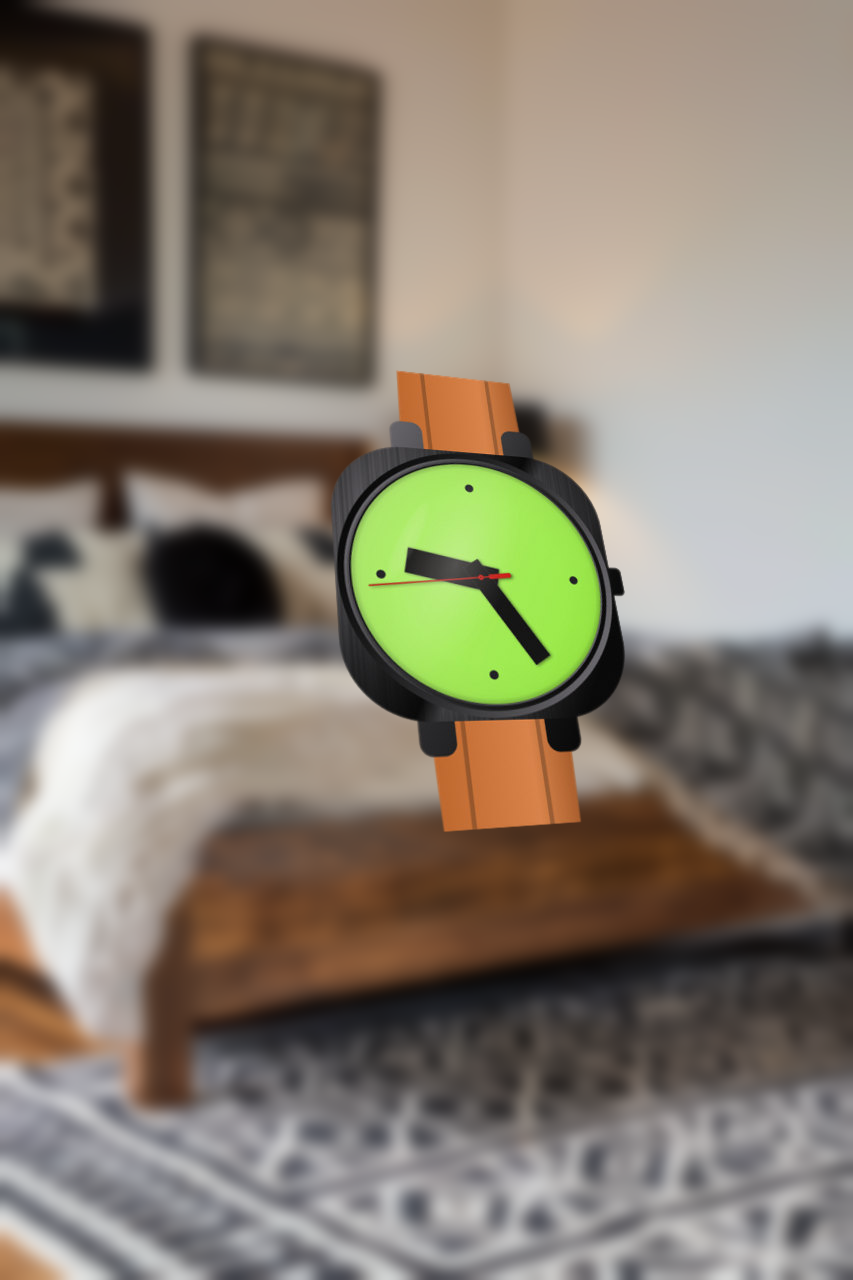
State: 9h24m44s
